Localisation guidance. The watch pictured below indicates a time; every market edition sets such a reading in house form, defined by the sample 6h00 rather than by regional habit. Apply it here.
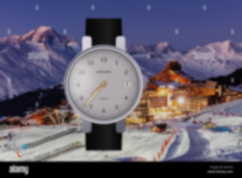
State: 7h37
